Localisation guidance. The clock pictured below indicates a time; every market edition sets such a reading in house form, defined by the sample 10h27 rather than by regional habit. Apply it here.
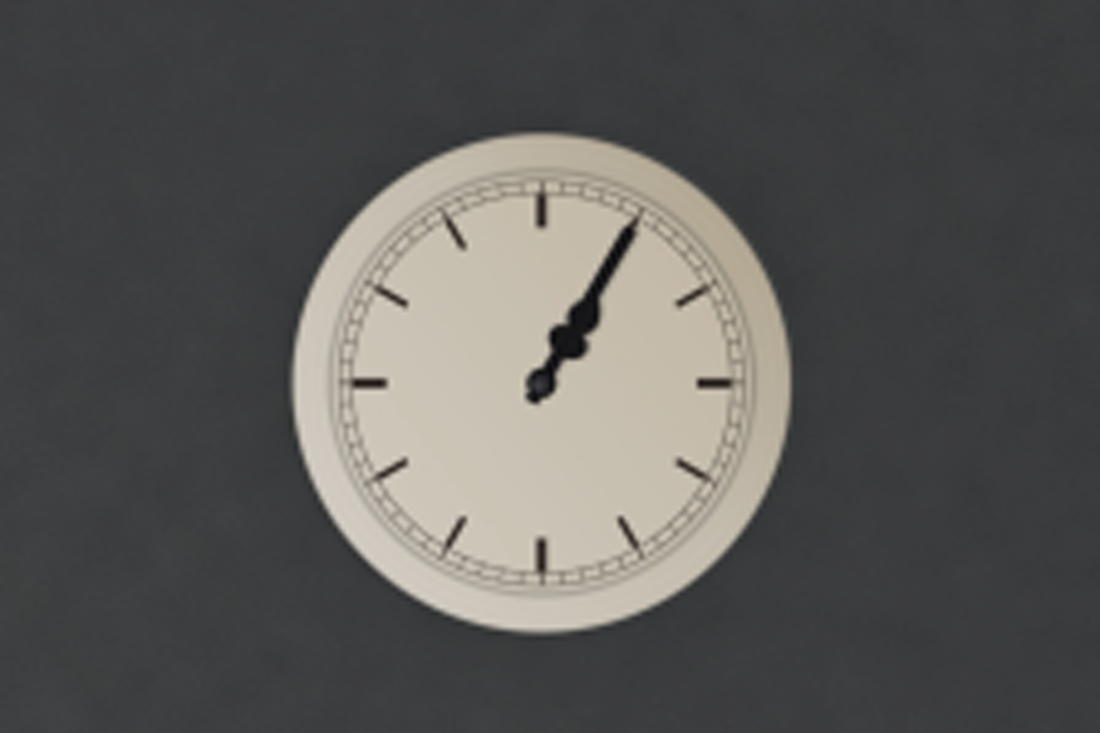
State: 1h05
